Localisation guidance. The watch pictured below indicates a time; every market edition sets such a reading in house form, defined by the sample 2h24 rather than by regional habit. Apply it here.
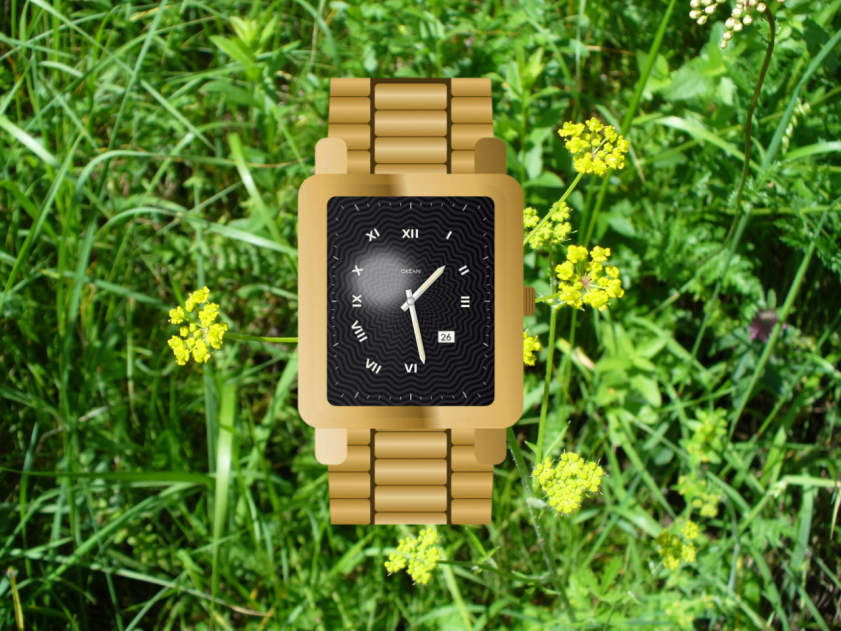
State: 1h28
